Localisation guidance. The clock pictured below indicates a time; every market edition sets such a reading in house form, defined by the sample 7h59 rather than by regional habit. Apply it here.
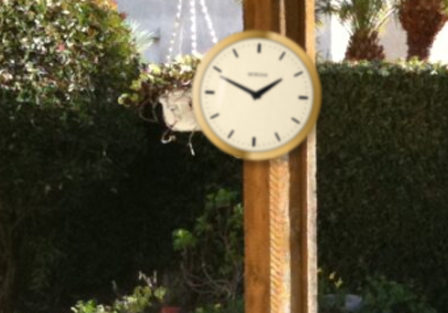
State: 1h49
